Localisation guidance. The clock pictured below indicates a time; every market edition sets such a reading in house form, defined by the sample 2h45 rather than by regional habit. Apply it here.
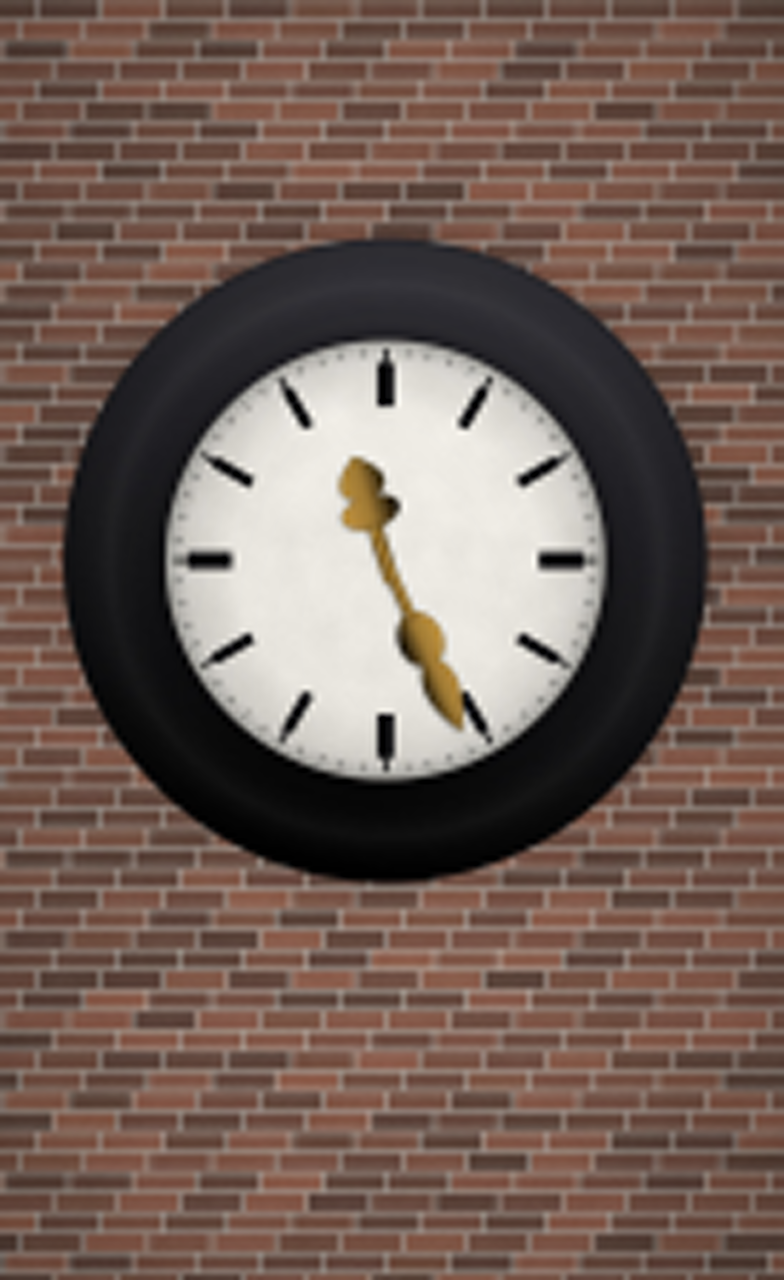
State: 11h26
